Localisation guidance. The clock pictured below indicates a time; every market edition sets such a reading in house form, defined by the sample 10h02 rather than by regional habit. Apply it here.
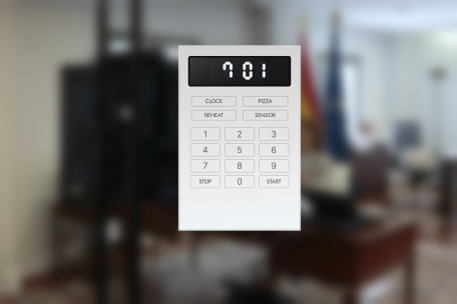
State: 7h01
